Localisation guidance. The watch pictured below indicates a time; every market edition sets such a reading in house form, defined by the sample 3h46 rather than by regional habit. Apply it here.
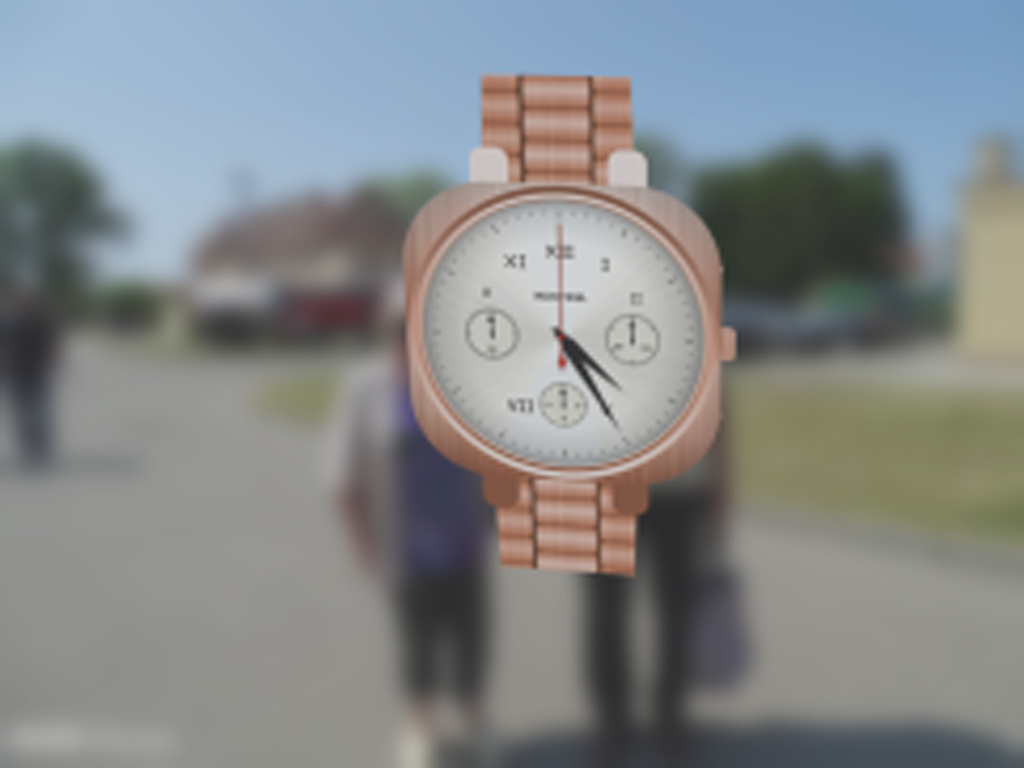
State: 4h25
